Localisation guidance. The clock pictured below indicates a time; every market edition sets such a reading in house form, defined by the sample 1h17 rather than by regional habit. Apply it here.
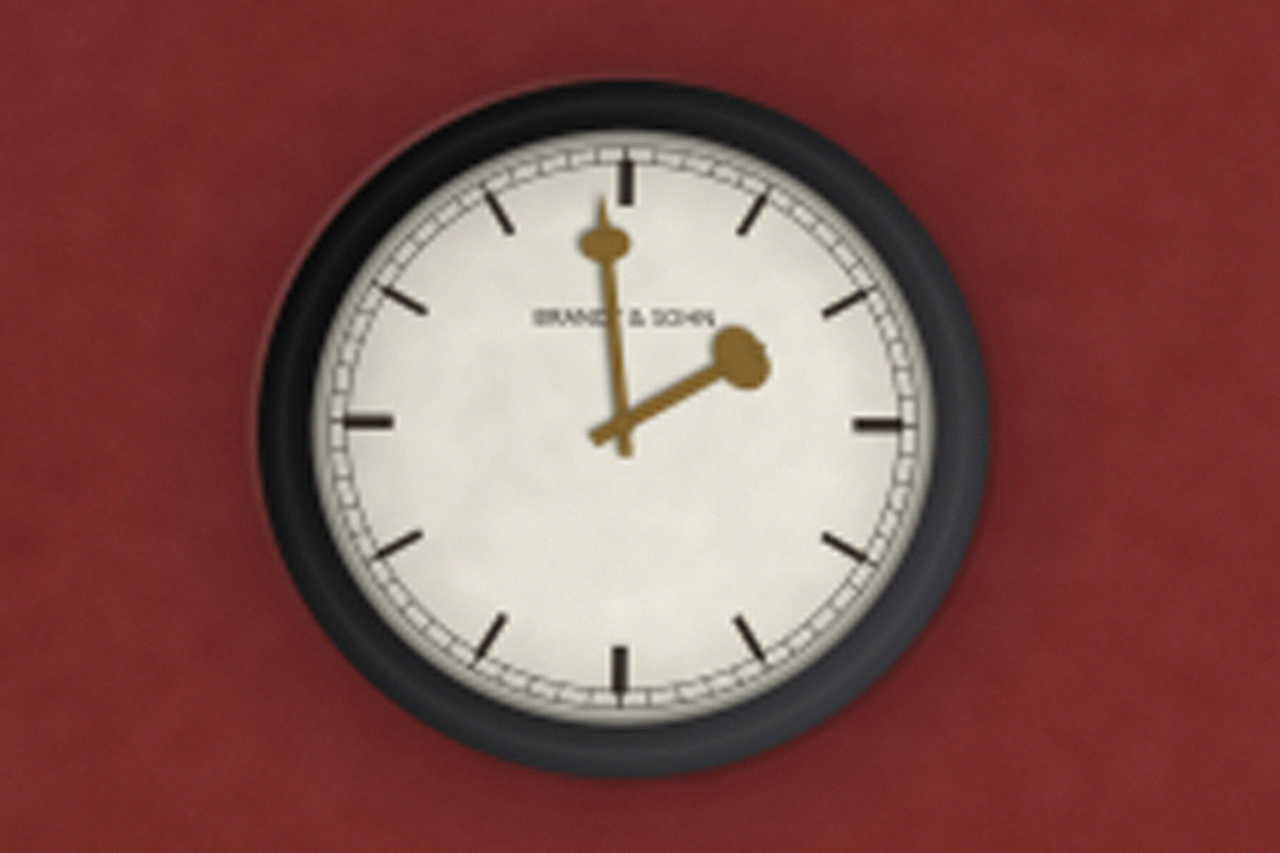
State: 1h59
